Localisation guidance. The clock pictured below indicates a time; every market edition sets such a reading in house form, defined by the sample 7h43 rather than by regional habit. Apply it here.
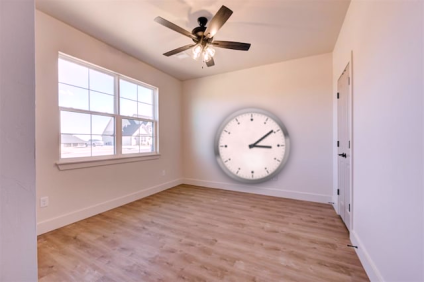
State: 3h09
